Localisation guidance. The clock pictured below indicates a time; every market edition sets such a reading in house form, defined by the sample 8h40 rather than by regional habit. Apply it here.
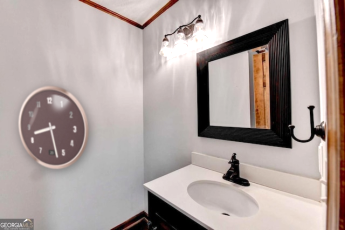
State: 8h28
